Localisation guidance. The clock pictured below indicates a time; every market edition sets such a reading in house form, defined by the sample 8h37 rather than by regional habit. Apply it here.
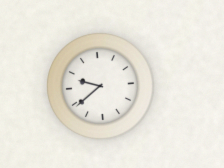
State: 9h39
